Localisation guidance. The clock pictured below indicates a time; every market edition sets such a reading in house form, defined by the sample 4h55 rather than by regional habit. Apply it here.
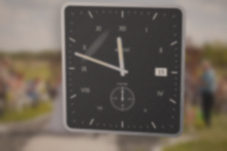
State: 11h48
